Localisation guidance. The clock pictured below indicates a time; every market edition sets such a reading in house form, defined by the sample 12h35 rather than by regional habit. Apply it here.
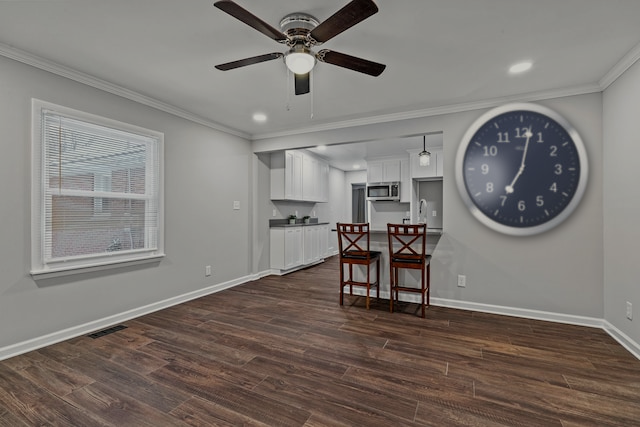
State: 7h02
